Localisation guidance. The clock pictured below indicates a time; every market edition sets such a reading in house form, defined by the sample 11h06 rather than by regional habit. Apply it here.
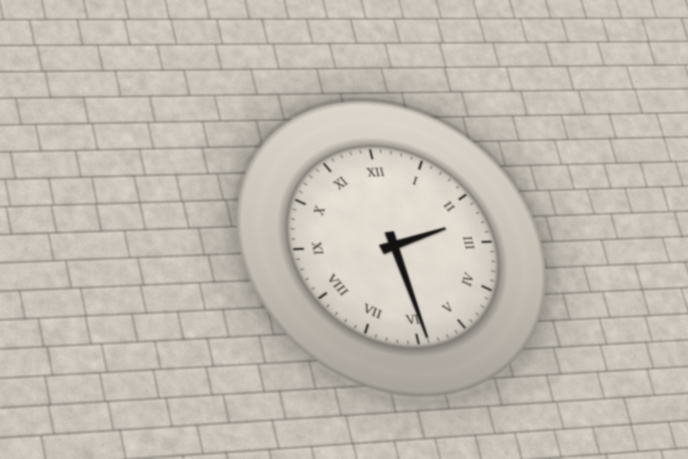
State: 2h29
